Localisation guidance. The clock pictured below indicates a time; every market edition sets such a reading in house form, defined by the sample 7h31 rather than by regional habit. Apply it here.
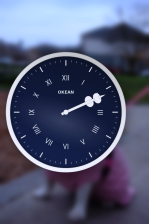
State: 2h11
